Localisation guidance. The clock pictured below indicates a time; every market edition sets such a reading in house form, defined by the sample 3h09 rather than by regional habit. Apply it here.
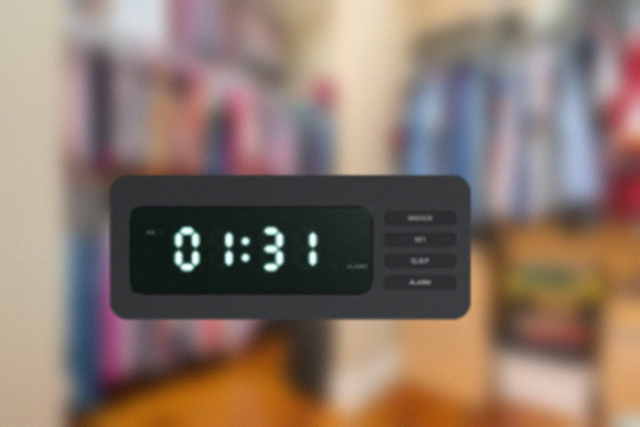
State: 1h31
